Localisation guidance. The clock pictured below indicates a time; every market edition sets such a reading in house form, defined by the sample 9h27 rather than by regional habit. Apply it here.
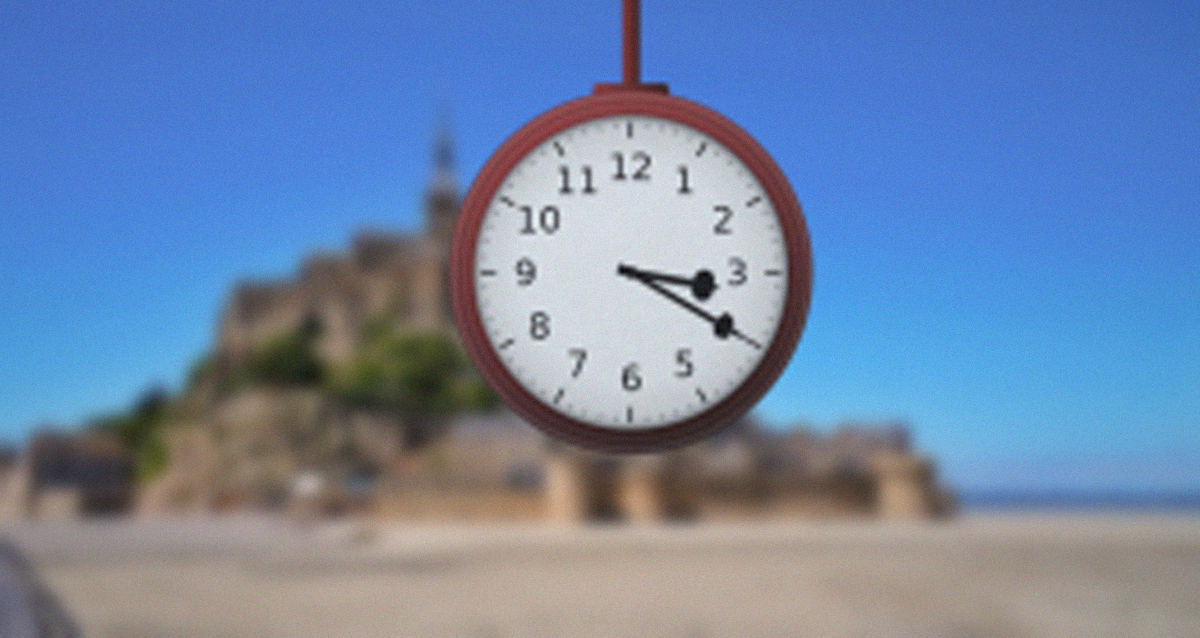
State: 3h20
